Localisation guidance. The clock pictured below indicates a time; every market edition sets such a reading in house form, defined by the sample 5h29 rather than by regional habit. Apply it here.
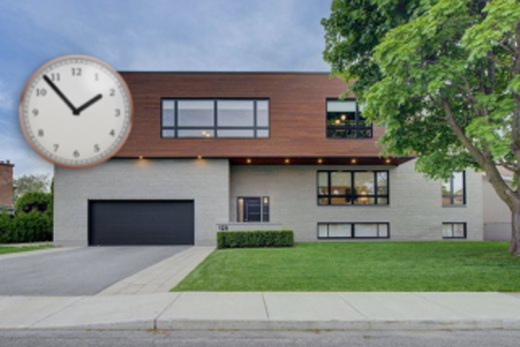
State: 1h53
